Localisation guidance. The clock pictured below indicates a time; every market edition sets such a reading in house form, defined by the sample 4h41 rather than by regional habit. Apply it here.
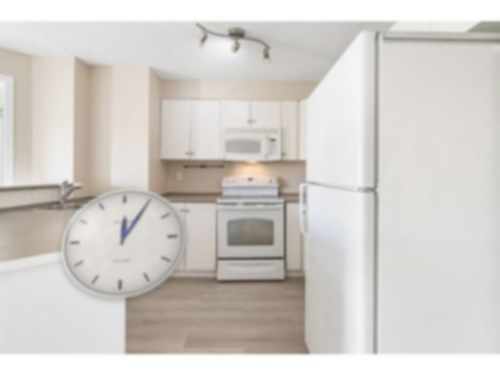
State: 12h05
